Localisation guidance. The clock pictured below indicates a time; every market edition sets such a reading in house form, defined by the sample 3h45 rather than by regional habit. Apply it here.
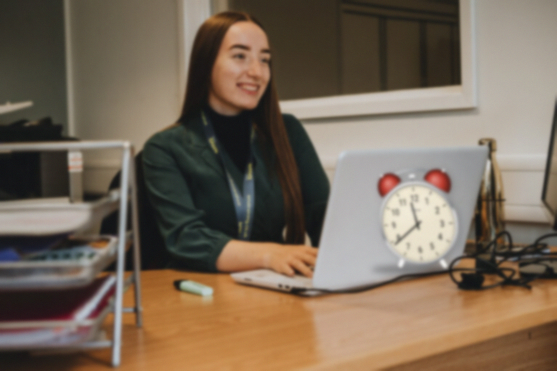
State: 11h39
